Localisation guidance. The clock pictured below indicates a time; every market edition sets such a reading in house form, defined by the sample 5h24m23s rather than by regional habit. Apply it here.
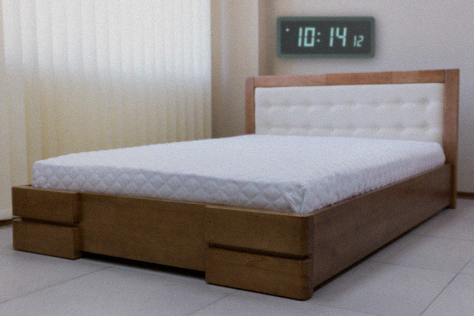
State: 10h14m12s
